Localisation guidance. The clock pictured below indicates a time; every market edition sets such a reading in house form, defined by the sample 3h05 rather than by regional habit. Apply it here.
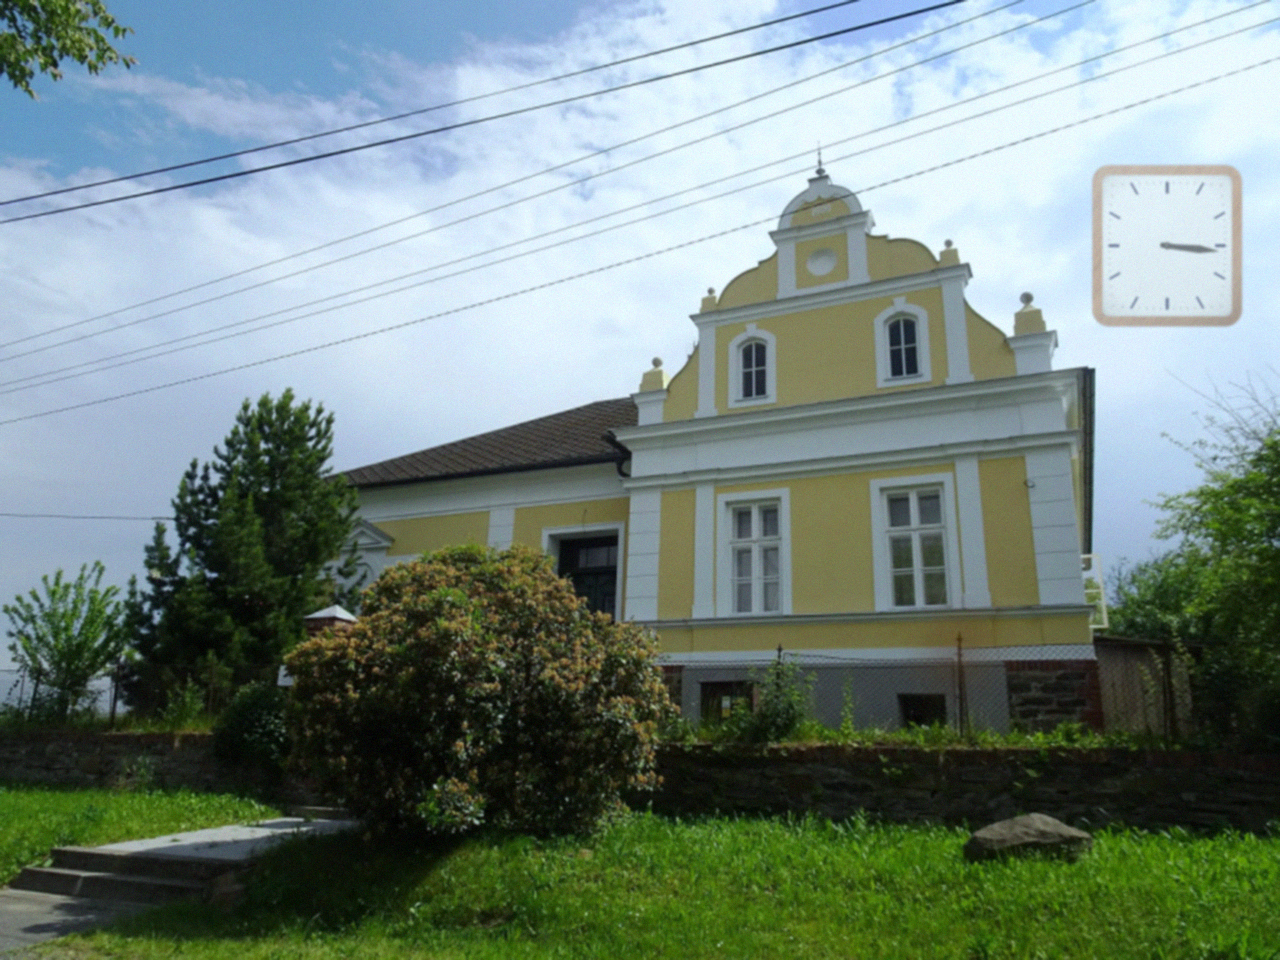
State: 3h16
